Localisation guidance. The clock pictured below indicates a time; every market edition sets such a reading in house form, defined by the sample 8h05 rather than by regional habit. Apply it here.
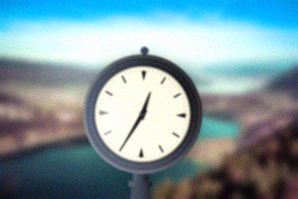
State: 12h35
